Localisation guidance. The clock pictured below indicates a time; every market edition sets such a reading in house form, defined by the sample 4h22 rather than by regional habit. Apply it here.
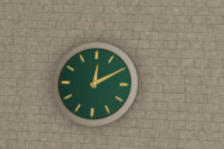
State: 12h10
